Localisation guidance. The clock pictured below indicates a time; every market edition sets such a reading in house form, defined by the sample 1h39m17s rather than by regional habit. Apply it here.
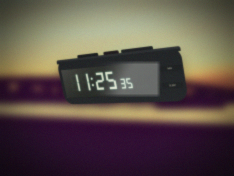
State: 11h25m35s
